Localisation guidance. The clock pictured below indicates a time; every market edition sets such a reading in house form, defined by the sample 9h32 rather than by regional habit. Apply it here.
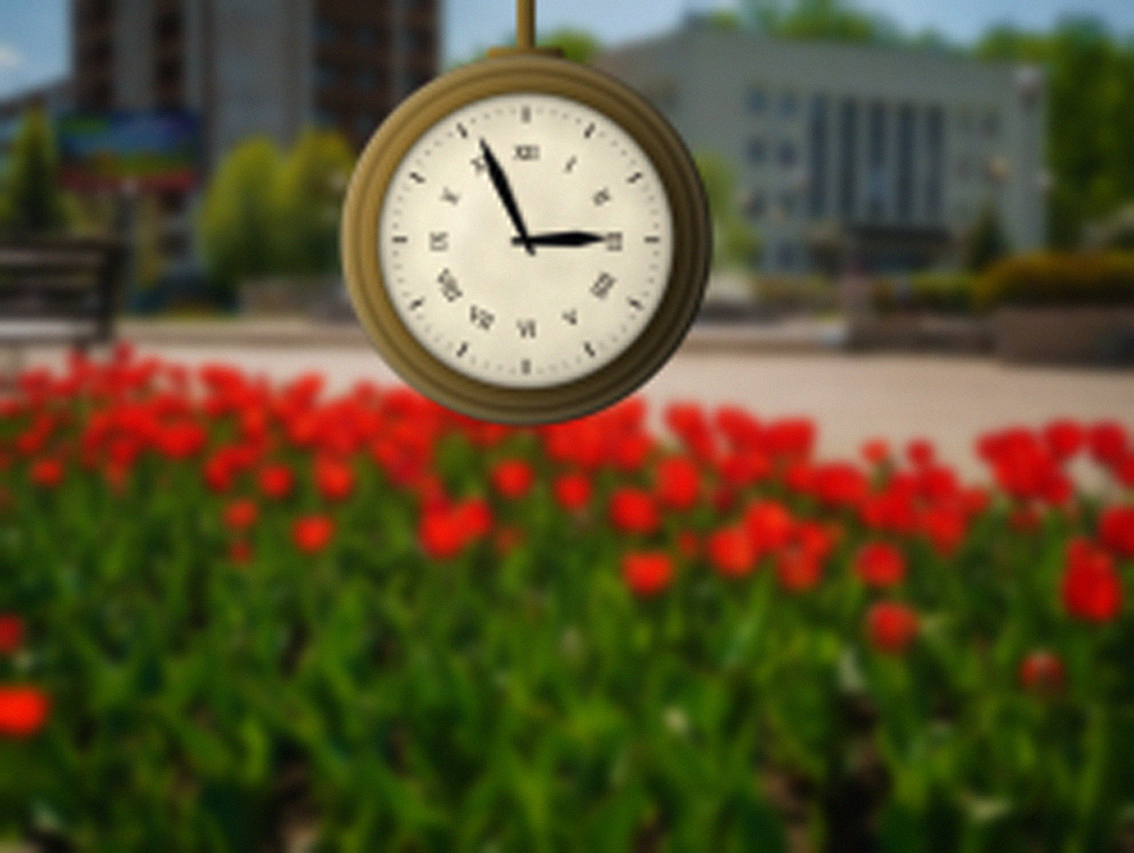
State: 2h56
